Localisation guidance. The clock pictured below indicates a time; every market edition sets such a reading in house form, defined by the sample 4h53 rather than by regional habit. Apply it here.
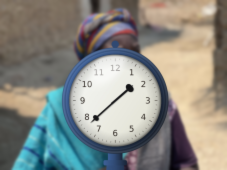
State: 1h38
